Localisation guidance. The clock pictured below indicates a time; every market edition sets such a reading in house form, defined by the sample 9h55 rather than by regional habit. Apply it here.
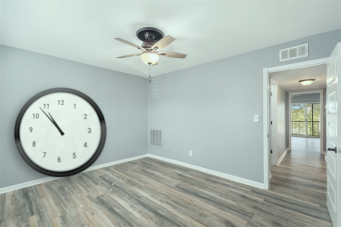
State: 10h53
